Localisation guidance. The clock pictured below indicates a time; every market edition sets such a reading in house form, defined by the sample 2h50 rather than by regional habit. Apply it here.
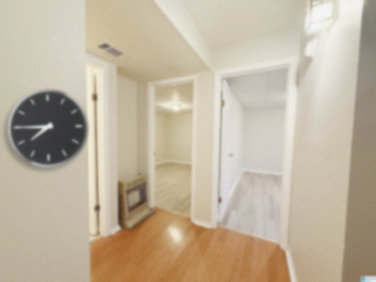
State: 7h45
